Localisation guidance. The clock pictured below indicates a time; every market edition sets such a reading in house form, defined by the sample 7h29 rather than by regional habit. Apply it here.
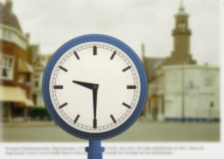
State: 9h30
